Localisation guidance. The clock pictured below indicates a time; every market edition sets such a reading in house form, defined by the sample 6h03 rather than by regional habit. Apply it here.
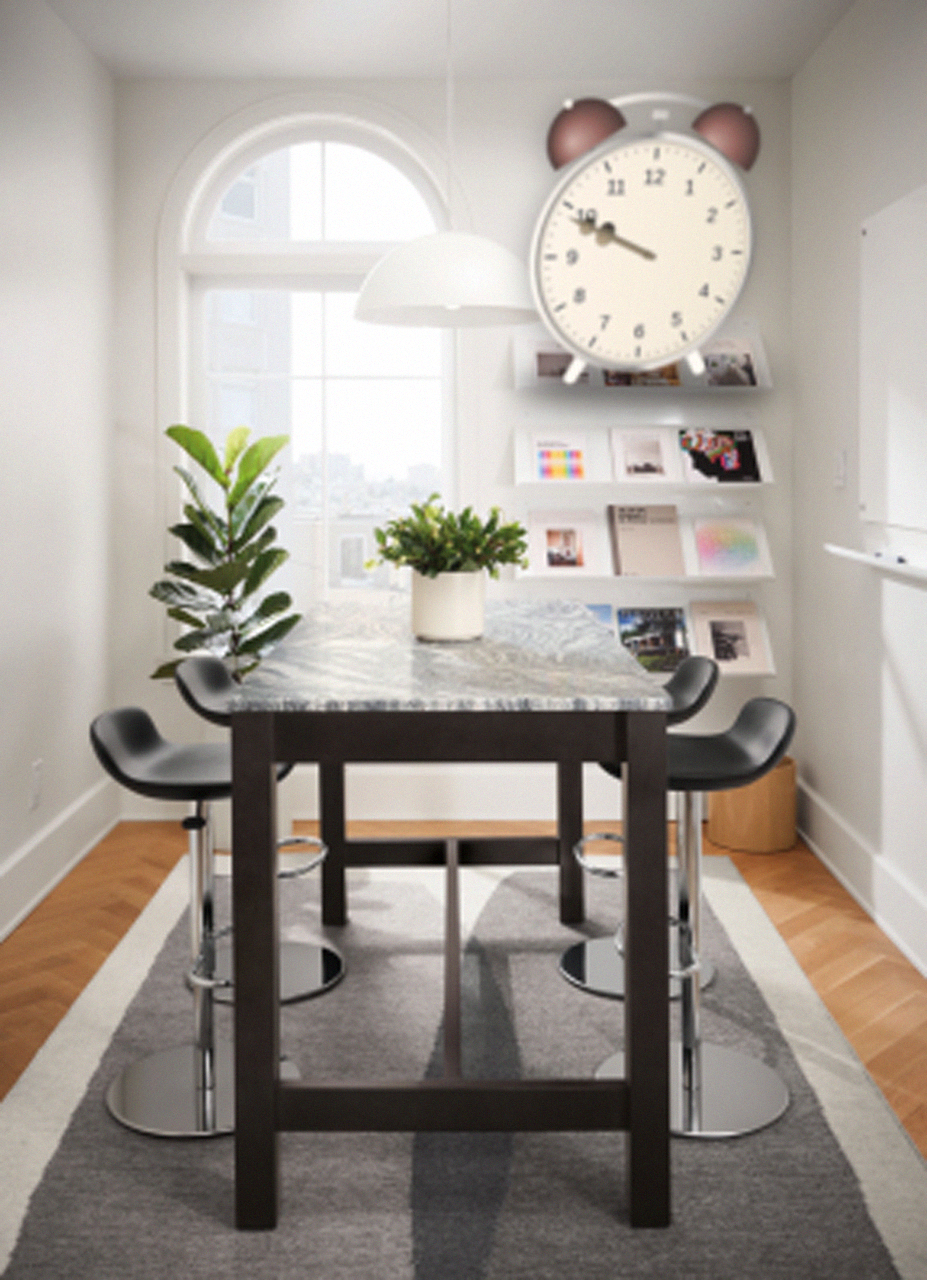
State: 9h49
